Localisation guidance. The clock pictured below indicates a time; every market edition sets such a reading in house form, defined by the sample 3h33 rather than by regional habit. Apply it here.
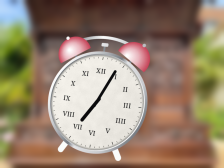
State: 7h04
